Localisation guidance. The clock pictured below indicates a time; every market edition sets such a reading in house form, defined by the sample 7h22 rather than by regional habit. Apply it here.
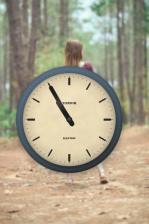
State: 10h55
